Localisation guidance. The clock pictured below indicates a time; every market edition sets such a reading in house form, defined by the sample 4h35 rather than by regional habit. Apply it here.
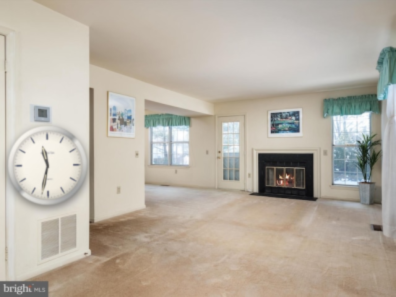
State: 11h32
